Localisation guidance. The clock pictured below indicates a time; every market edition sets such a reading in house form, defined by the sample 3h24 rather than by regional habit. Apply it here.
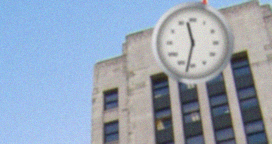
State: 11h32
